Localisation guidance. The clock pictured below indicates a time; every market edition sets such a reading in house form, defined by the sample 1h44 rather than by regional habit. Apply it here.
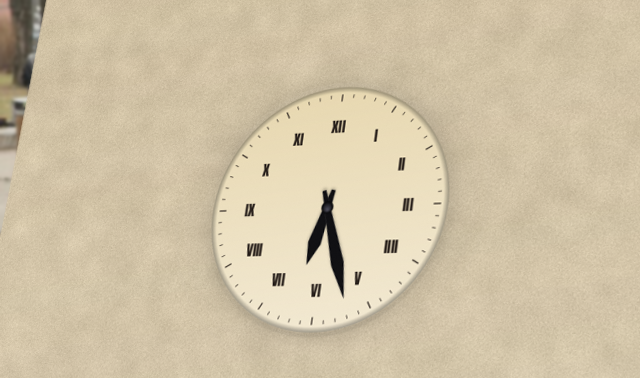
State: 6h27
